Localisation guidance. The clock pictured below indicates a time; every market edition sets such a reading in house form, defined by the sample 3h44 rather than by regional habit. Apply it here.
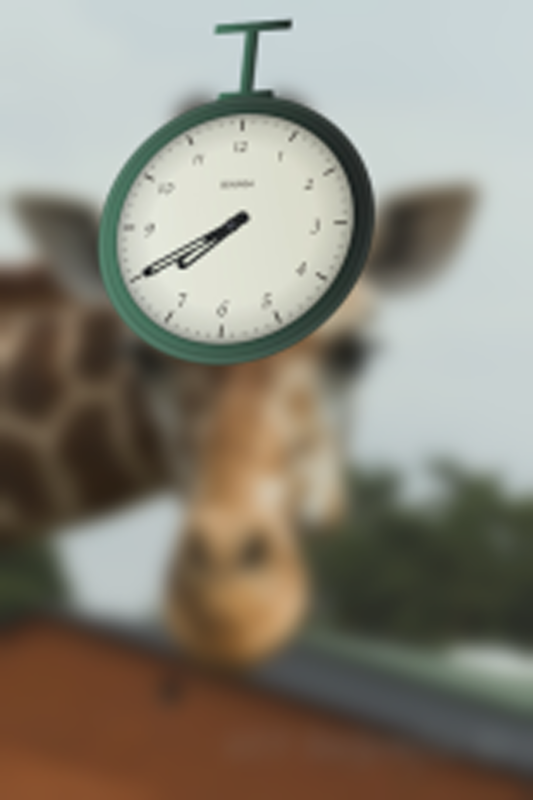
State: 7h40
